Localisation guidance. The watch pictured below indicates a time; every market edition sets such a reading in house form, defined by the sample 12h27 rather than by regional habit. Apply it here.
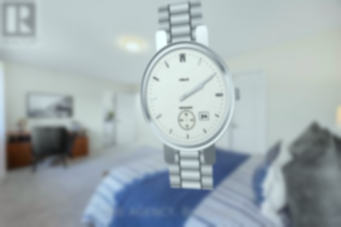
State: 2h10
